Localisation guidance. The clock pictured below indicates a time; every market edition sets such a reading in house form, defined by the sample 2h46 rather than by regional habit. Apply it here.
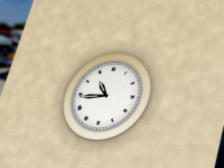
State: 10h44
